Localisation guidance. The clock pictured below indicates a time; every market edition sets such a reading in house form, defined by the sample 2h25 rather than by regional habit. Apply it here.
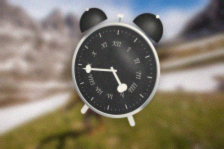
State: 4h44
